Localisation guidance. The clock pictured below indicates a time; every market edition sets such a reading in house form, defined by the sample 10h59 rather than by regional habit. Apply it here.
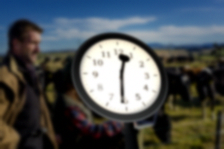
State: 12h31
